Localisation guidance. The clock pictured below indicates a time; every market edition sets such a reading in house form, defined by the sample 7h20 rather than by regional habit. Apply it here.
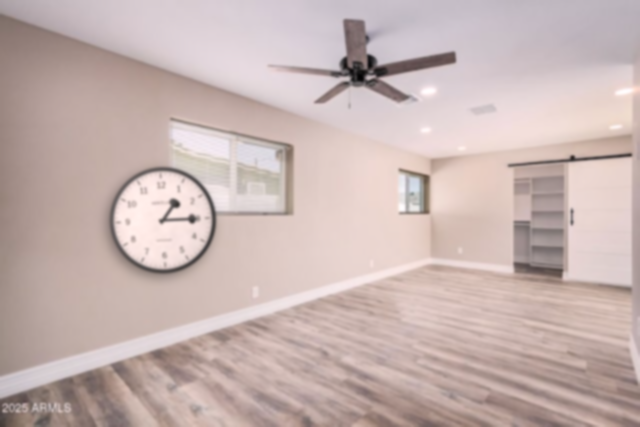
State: 1h15
